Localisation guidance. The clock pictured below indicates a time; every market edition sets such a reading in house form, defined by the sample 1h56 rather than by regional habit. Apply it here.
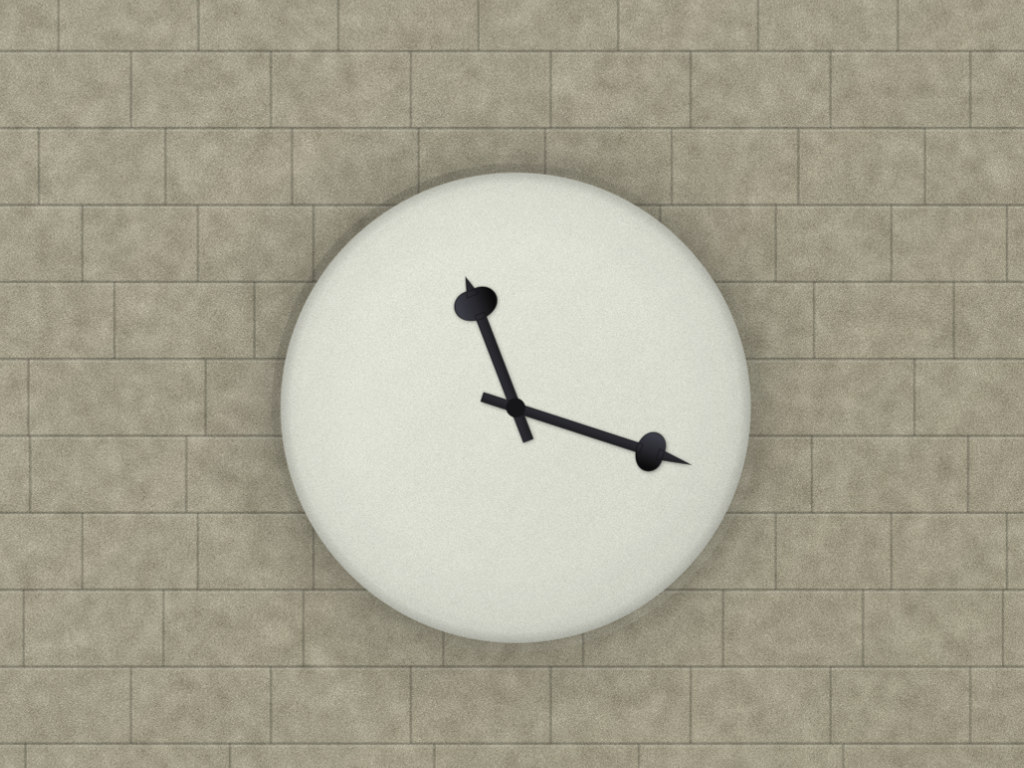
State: 11h18
